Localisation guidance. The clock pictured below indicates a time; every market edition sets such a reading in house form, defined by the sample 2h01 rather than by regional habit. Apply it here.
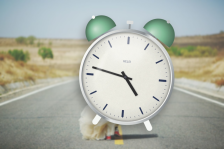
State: 4h47
